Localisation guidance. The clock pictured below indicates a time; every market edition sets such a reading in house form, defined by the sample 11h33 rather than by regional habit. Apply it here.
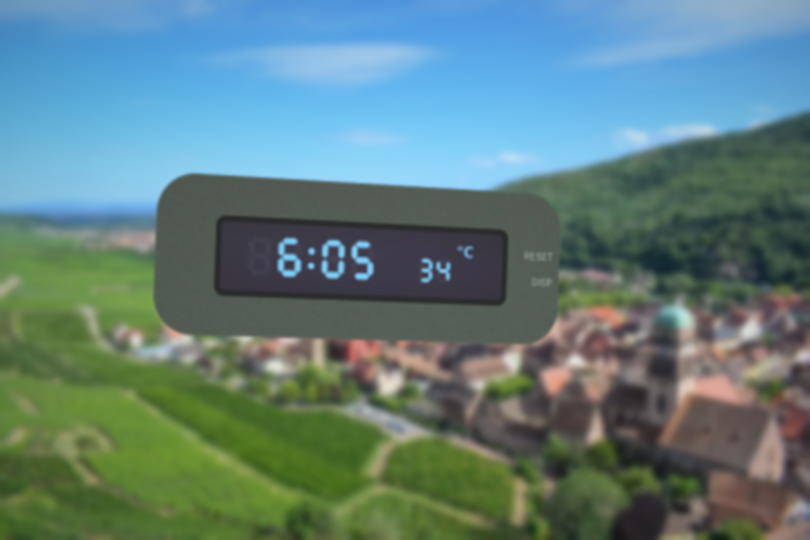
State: 6h05
